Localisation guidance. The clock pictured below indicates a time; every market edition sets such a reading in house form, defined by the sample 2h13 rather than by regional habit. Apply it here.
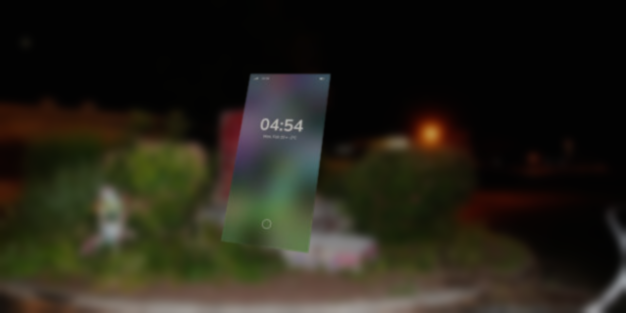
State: 4h54
